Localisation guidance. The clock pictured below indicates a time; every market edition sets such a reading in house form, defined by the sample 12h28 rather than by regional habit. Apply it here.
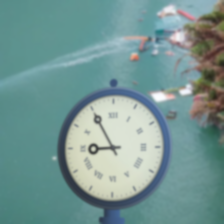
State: 8h55
